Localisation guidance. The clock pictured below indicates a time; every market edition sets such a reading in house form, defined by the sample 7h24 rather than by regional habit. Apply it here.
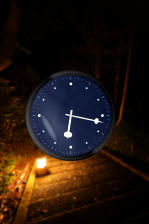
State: 6h17
